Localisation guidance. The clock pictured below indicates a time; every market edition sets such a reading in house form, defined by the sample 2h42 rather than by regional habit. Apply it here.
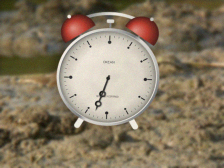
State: 6h33
